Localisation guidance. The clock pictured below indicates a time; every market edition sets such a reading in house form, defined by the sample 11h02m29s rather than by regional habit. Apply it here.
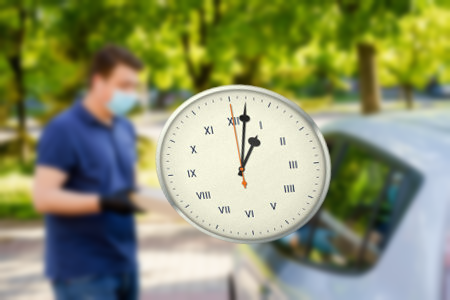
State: 1h02m00s
